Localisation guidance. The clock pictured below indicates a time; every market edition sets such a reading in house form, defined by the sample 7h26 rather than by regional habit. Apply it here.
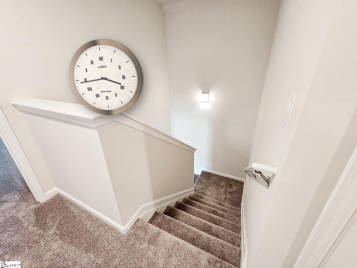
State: 3h44
